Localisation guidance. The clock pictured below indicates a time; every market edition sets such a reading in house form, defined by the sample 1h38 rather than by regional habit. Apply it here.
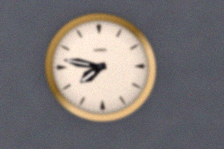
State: 7h47
